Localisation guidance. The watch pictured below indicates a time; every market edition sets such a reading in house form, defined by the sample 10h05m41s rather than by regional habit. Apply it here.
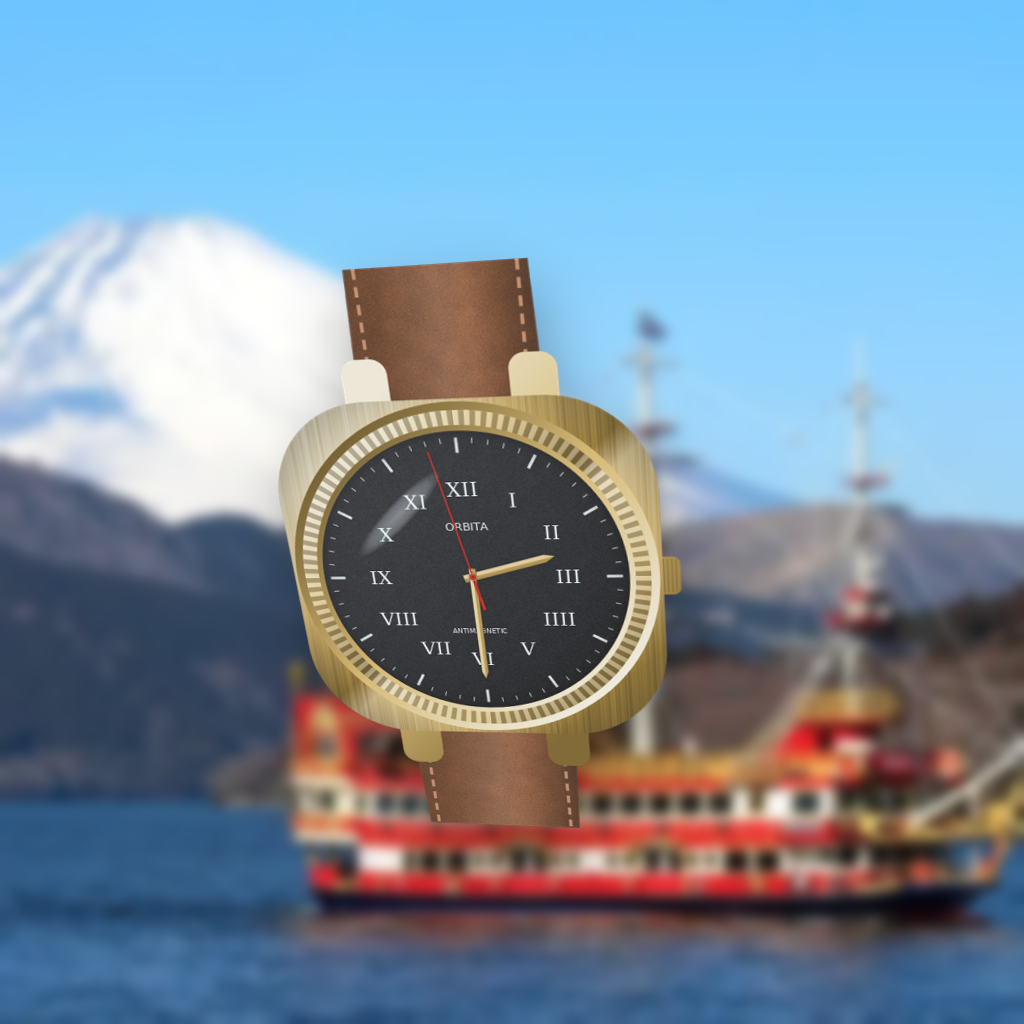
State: 2h29m58s
